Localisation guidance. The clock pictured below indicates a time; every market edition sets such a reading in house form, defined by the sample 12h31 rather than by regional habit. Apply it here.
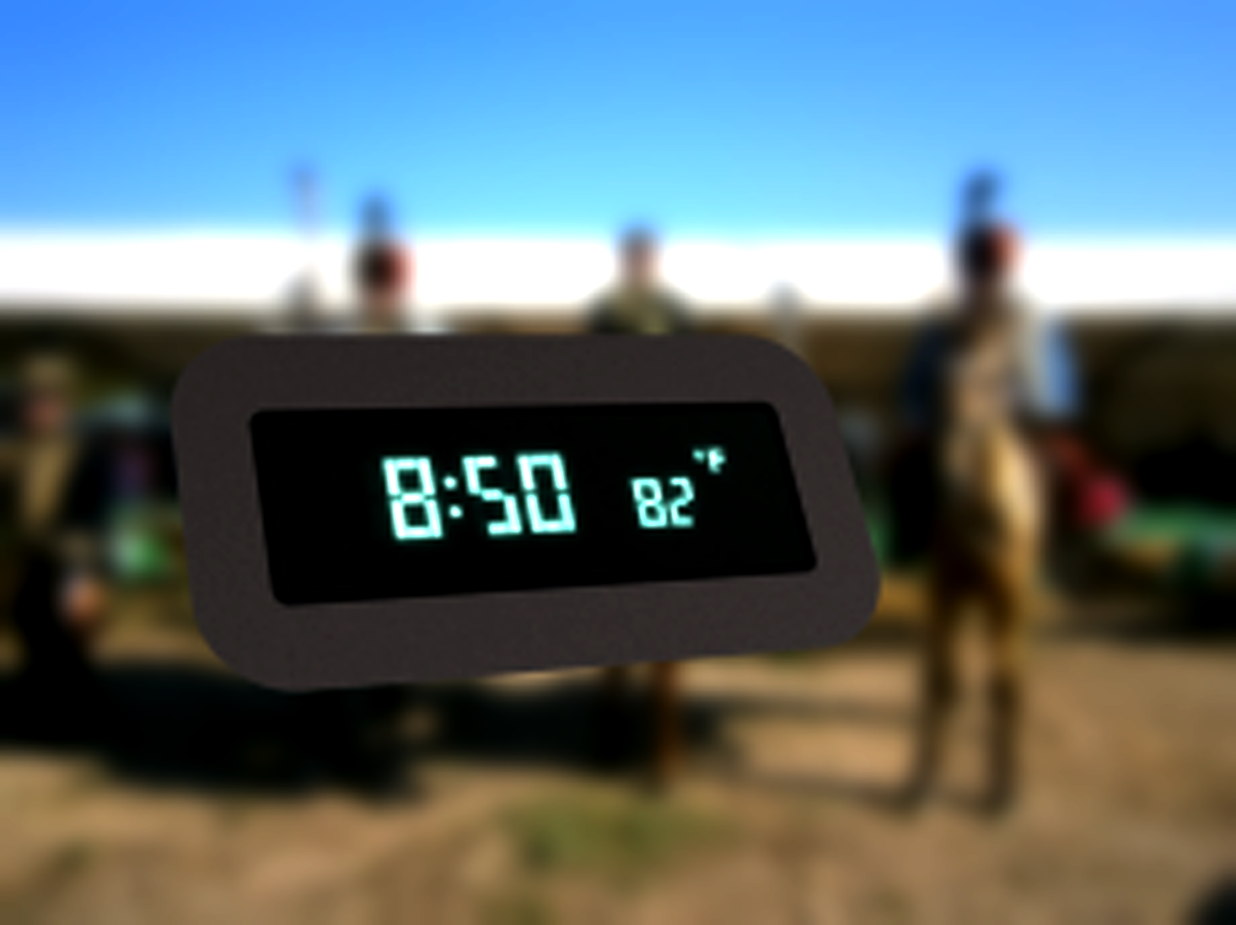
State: 8h50
